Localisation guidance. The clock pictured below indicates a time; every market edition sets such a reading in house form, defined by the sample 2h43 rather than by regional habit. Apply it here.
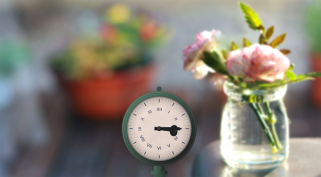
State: 3h15
